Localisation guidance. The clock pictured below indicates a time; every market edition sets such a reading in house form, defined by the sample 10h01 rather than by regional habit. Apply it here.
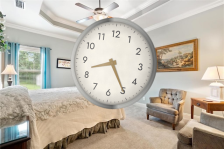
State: 8h25
